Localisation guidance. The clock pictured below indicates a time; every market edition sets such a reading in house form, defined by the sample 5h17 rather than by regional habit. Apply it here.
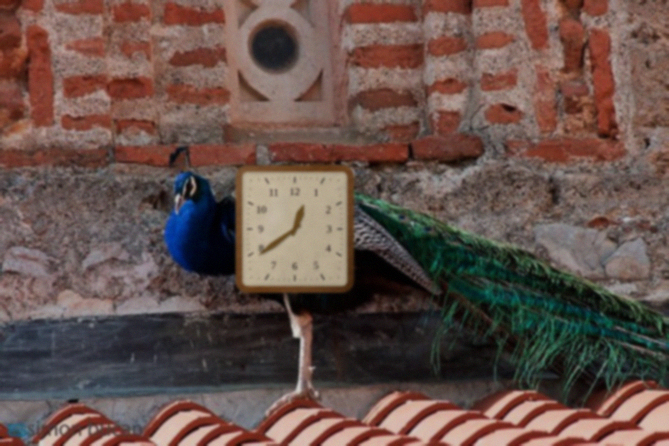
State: 12h39
